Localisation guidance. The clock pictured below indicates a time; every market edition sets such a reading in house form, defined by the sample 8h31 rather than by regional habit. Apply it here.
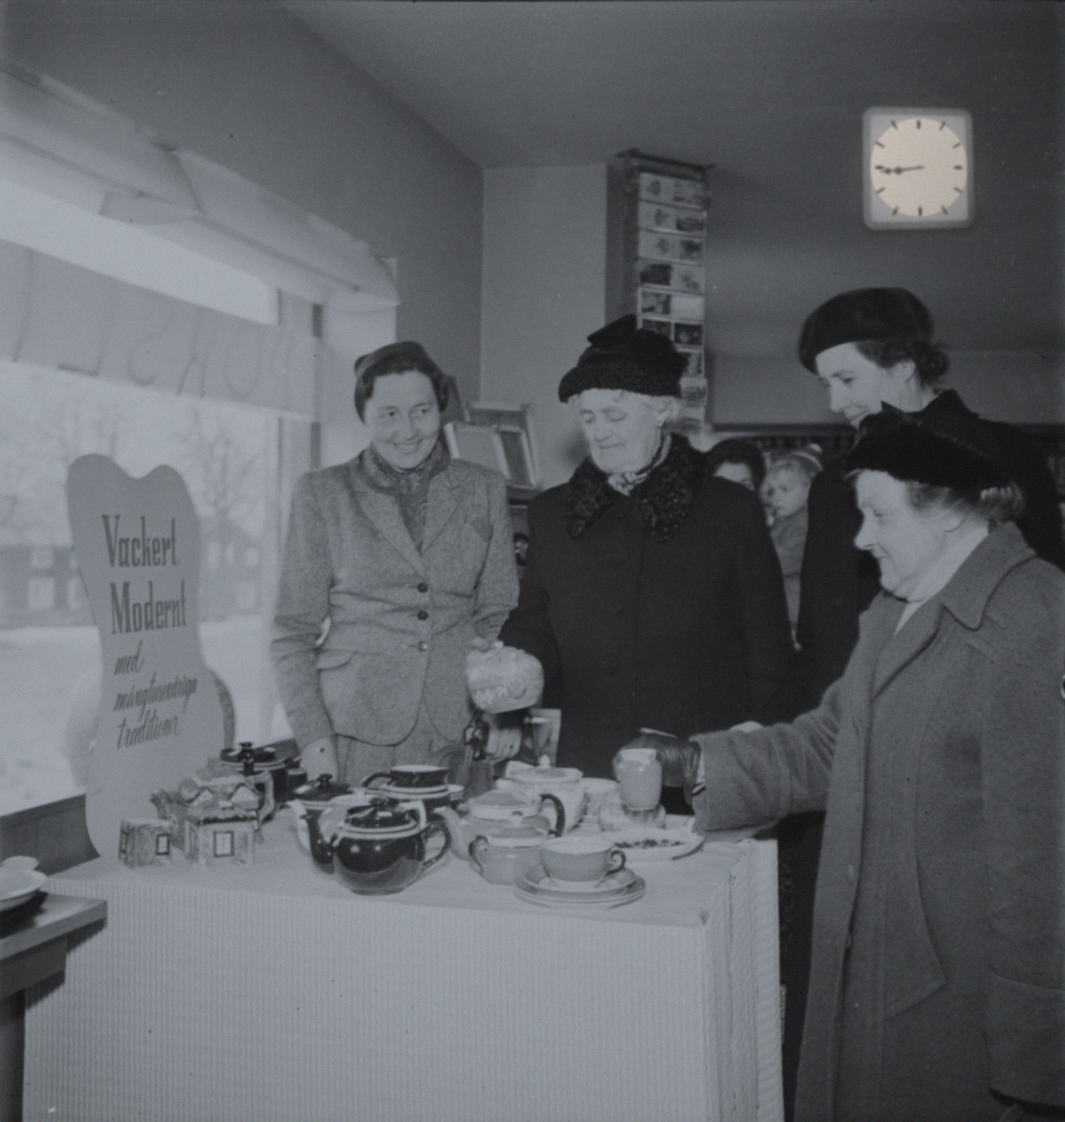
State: 8h44
